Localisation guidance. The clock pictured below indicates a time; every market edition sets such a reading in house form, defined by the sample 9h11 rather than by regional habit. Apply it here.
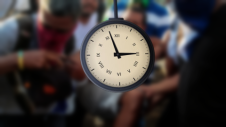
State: 2h57
